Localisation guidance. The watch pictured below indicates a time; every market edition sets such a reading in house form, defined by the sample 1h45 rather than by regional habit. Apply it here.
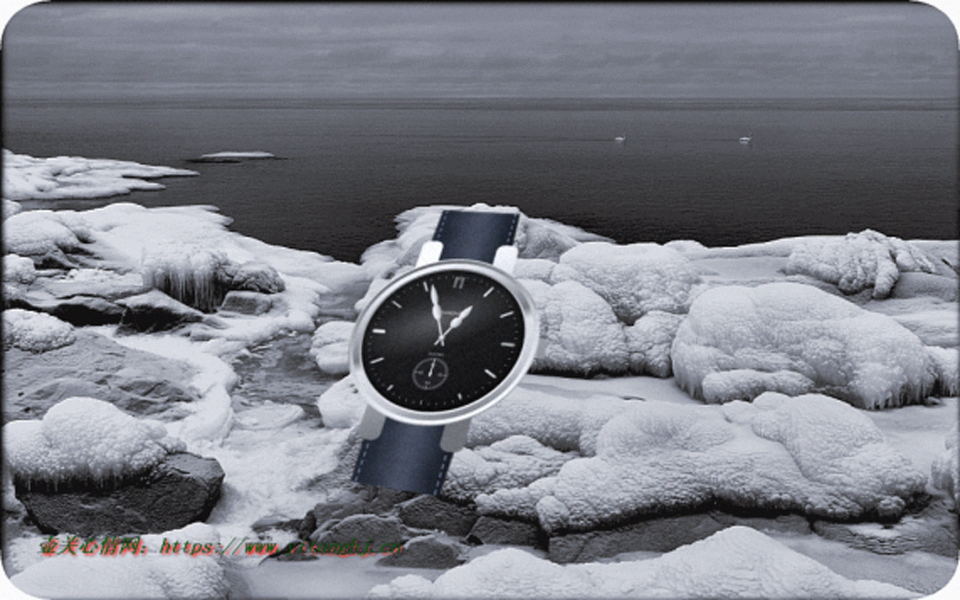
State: 12h56
